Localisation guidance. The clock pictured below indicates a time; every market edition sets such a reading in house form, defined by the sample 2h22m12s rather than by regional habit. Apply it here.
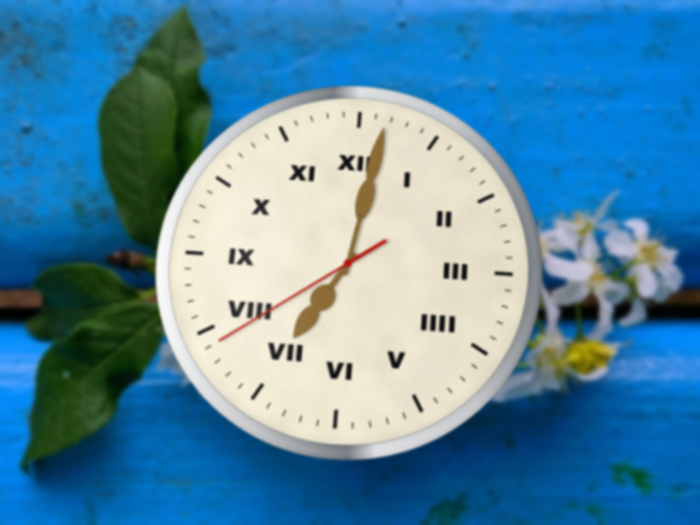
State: 7h01m39s
